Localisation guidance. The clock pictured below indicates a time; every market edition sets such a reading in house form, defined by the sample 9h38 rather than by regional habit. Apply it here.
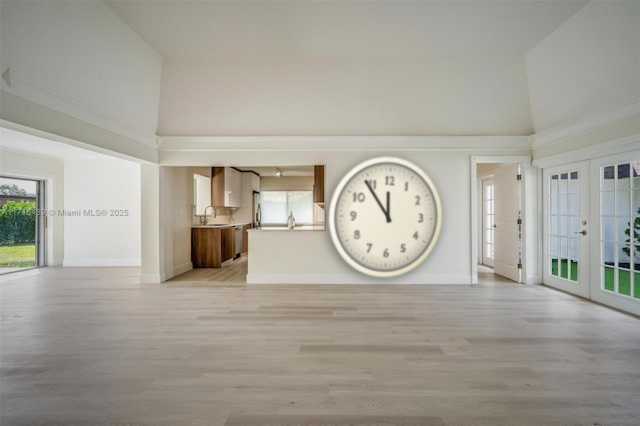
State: 11h54
